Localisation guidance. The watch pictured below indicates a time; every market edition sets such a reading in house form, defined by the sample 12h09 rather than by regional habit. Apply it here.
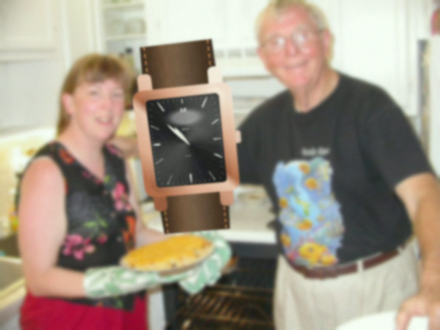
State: 10h53
